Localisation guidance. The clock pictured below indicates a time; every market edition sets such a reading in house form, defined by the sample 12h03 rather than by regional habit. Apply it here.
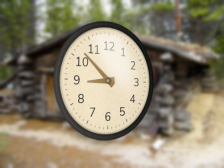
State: 8h52
